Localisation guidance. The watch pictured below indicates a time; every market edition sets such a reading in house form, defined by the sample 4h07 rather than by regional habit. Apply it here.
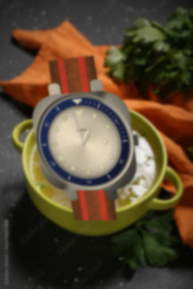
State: 12h58
